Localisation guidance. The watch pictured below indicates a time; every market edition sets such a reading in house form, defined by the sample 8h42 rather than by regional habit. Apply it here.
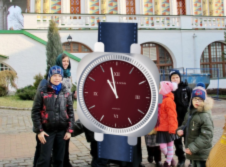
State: 10h58
